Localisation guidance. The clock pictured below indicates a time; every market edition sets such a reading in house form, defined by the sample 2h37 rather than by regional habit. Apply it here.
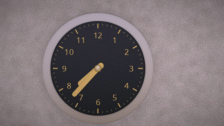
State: 7h37
